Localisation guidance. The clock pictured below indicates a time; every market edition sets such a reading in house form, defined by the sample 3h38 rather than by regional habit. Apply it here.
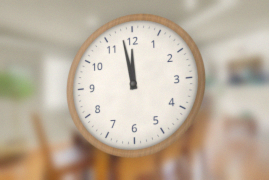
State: 11h58
